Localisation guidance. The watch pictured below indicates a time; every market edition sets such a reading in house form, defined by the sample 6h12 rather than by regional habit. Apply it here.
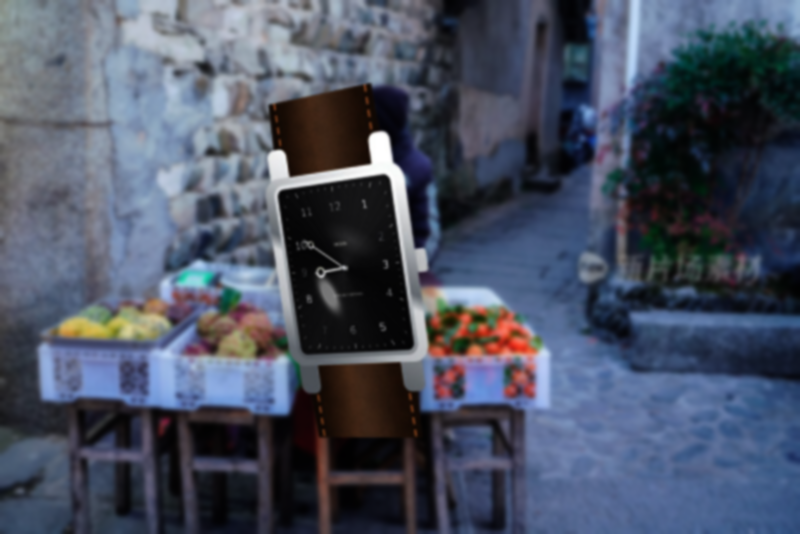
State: 8h51
